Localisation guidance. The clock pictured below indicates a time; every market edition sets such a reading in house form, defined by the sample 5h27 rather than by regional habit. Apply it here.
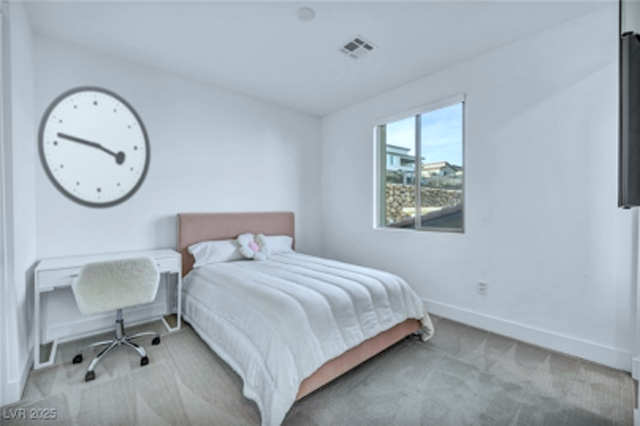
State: 3h47
